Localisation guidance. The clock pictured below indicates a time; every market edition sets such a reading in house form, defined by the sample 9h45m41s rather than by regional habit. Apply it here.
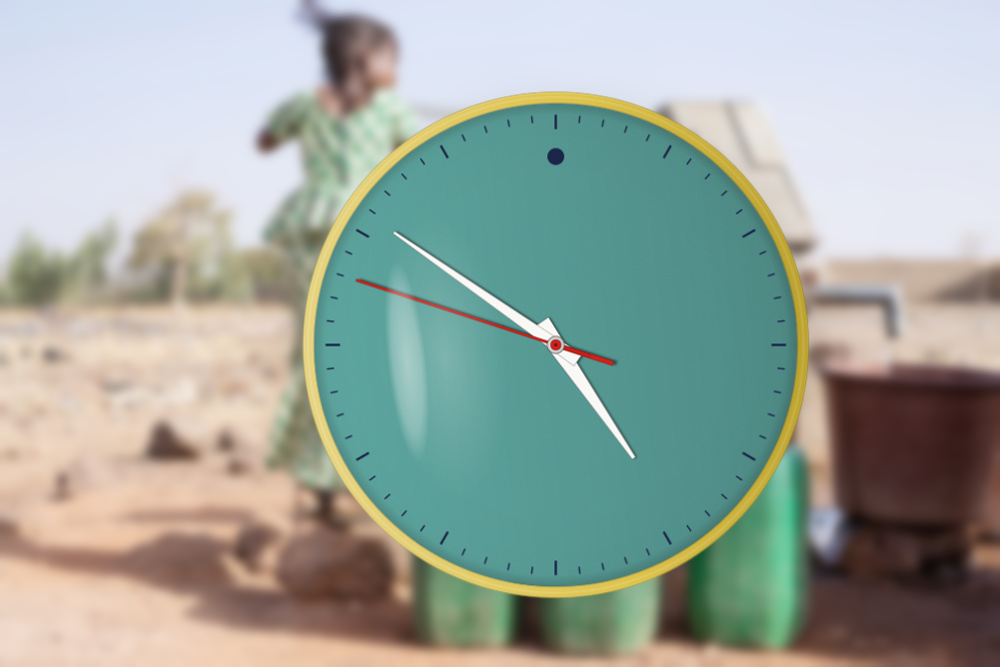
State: 4h50m48s
